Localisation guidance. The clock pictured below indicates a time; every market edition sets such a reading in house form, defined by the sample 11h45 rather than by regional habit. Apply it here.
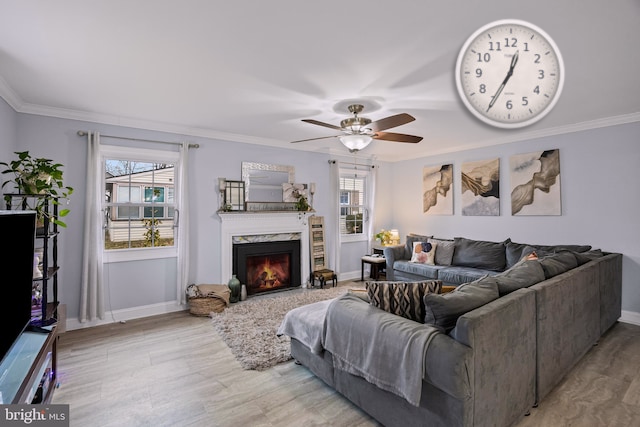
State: 12h35
